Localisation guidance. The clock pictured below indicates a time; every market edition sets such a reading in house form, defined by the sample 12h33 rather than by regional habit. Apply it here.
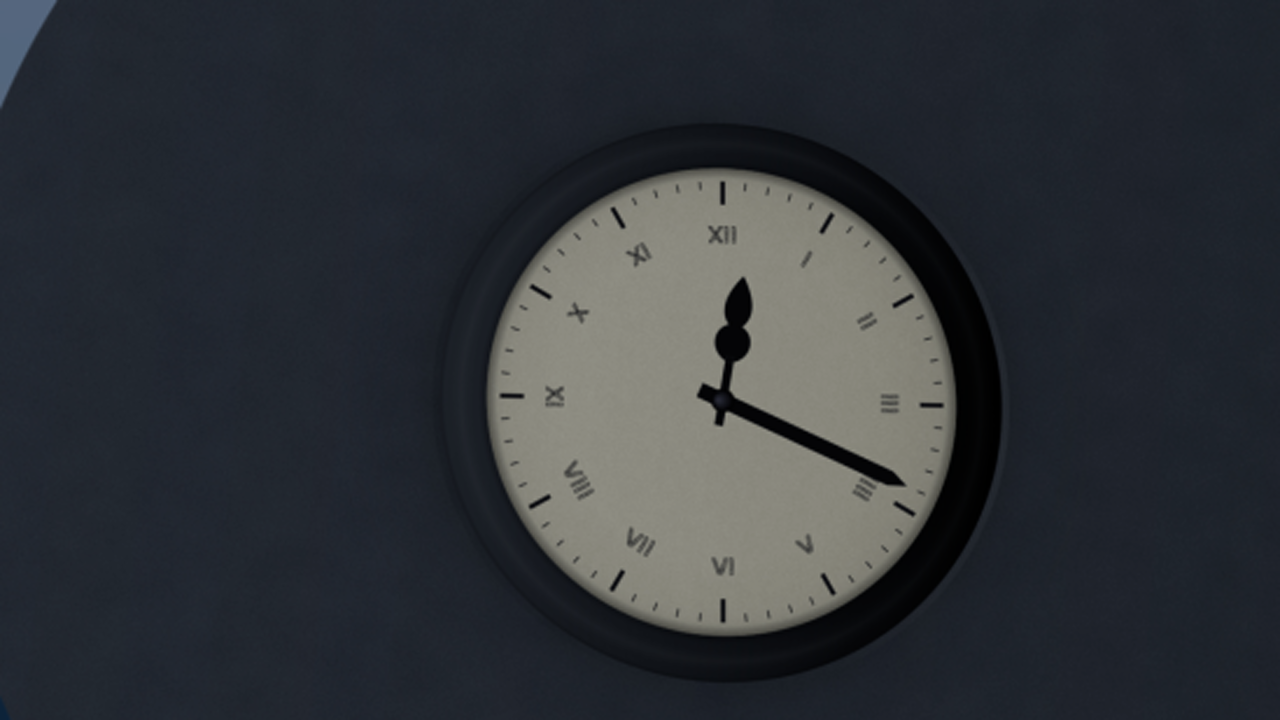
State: 12h19
